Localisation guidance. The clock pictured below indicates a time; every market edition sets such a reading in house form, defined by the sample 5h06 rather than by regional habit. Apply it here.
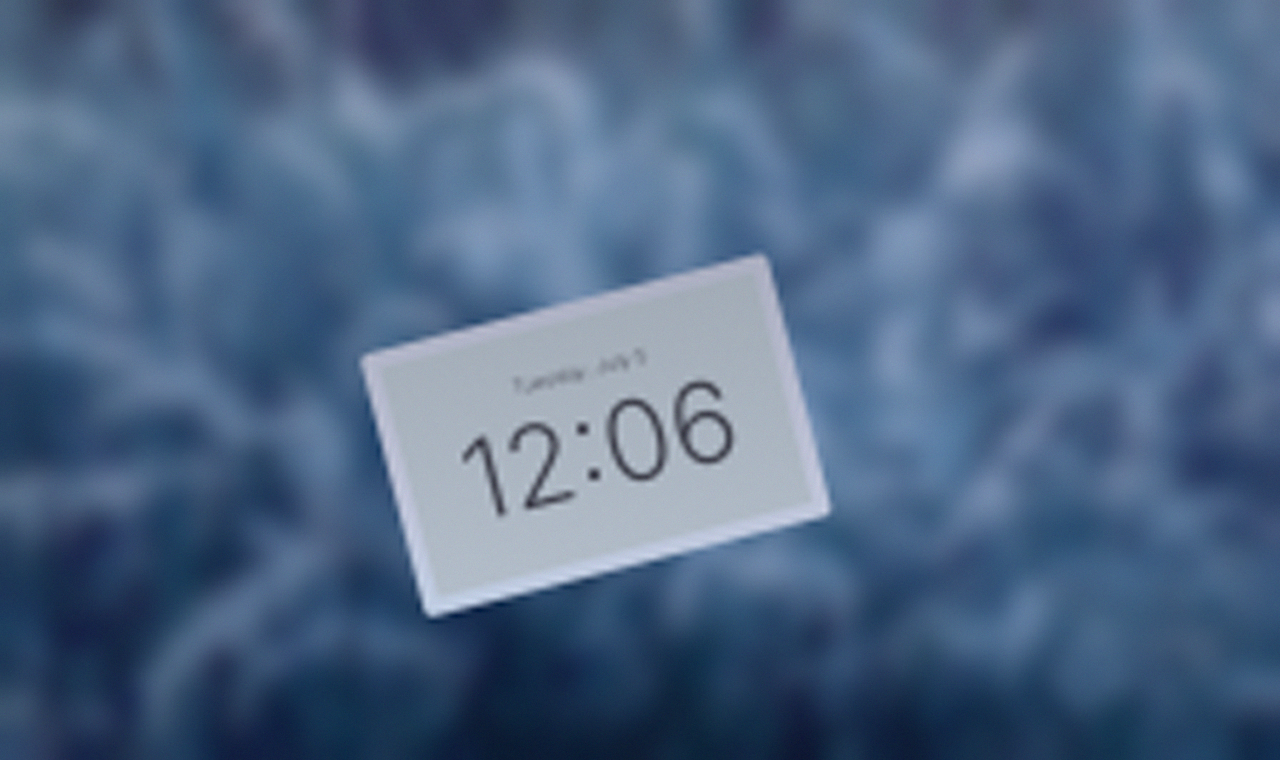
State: 12h06
